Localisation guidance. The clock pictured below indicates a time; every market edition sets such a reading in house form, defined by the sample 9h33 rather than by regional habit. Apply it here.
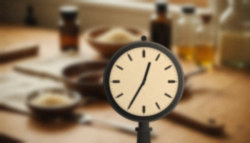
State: 12h35
